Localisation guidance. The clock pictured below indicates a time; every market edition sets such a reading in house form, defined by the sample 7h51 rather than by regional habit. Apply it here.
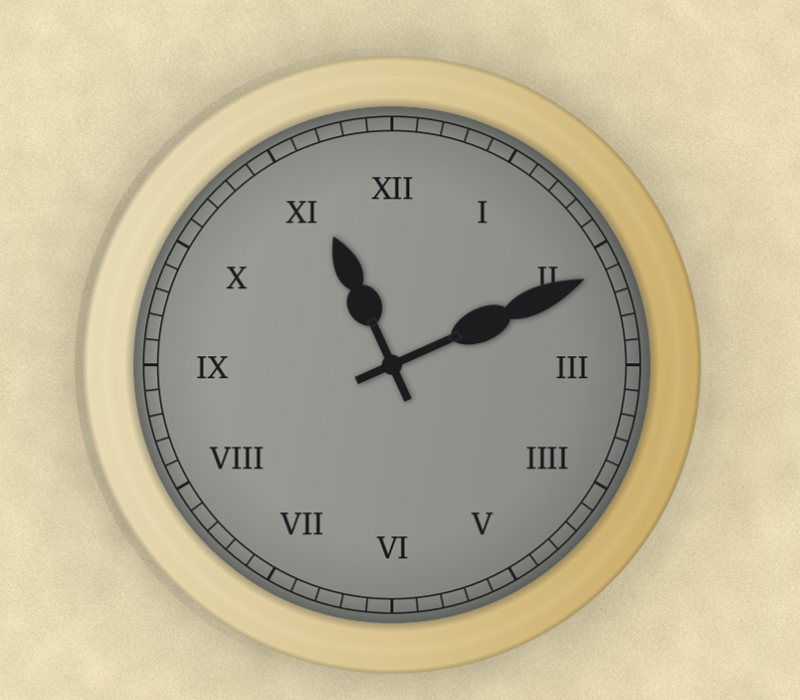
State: 11h11
